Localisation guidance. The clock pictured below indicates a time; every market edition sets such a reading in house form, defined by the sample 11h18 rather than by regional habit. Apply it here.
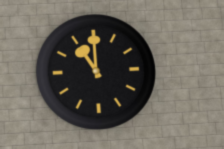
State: 11h00
